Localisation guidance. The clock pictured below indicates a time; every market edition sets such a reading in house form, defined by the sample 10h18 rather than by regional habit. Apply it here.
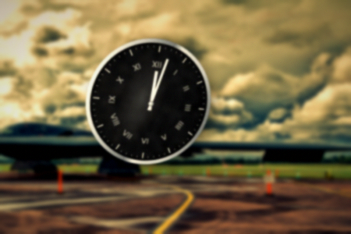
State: 12h02
